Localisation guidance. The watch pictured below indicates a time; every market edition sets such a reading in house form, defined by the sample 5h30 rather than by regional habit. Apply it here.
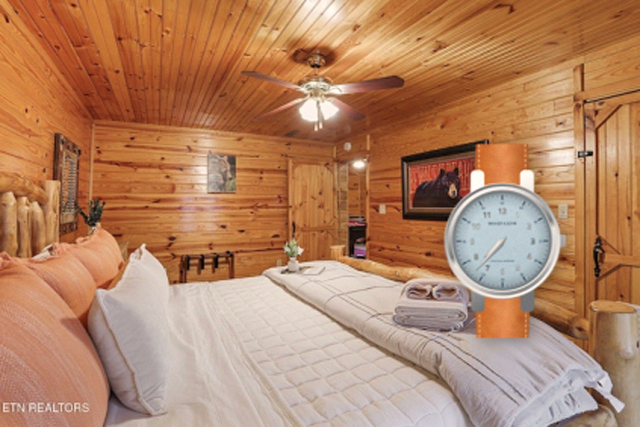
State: 7h37
